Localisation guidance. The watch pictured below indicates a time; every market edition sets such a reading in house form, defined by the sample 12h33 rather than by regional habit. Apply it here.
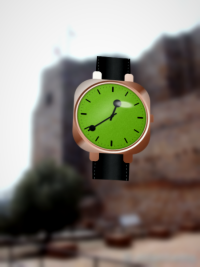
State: 12h39
